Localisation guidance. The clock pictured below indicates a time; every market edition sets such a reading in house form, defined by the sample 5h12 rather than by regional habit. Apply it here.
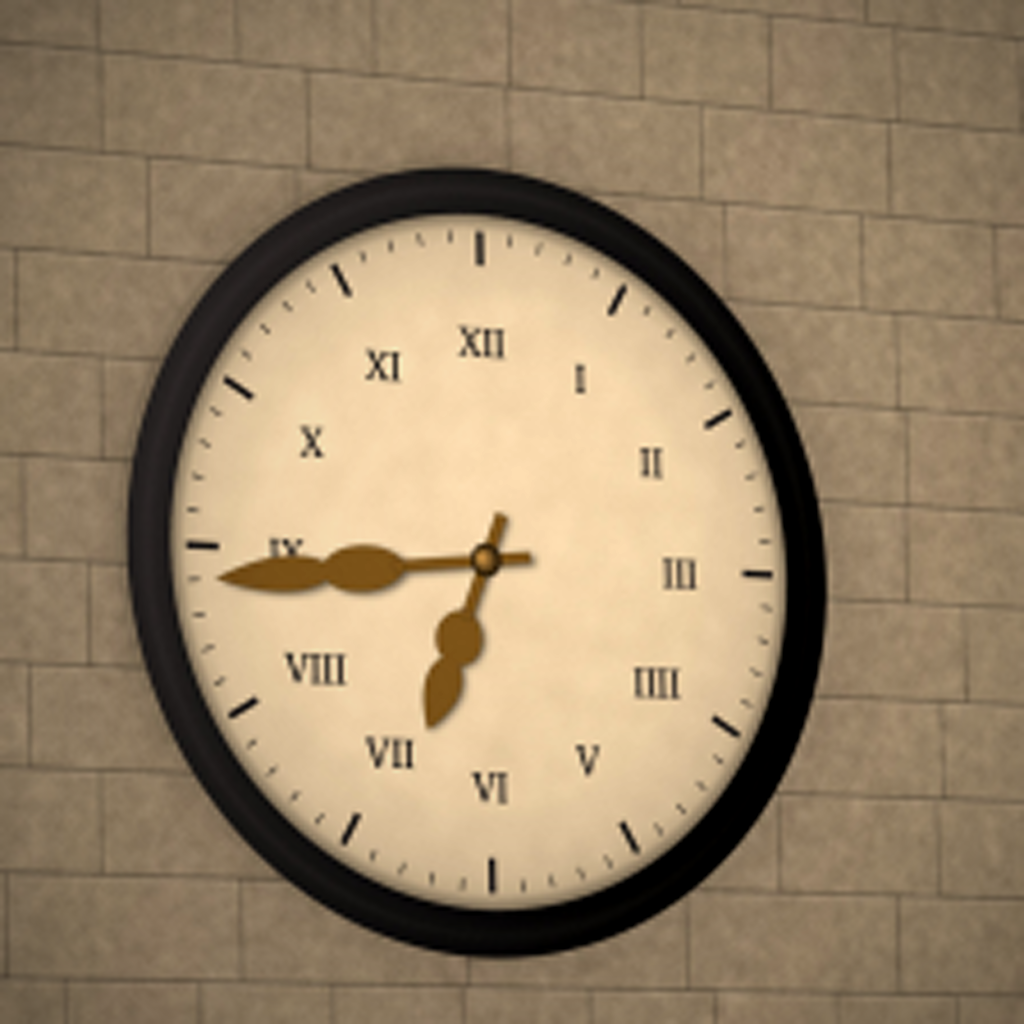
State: 6h44
